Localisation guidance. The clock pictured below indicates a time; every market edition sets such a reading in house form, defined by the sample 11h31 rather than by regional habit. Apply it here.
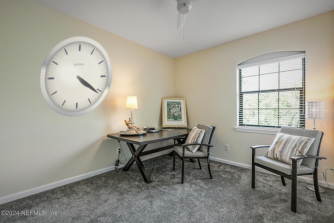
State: 4h21
